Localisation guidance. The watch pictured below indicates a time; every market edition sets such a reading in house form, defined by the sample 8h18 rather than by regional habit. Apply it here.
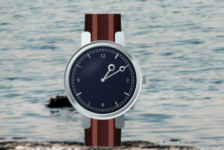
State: 1h10
